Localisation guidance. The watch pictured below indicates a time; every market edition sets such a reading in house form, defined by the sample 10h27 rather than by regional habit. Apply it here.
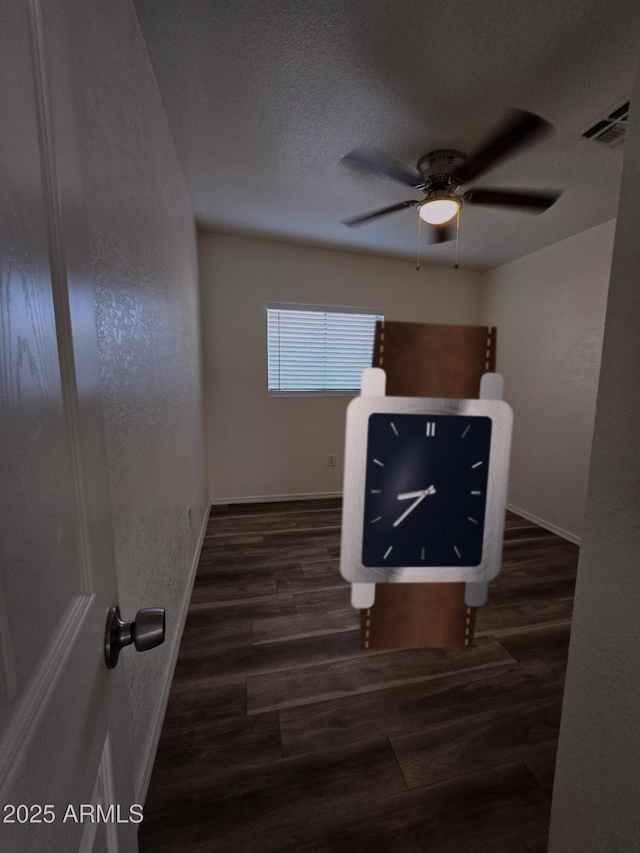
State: 8h37
